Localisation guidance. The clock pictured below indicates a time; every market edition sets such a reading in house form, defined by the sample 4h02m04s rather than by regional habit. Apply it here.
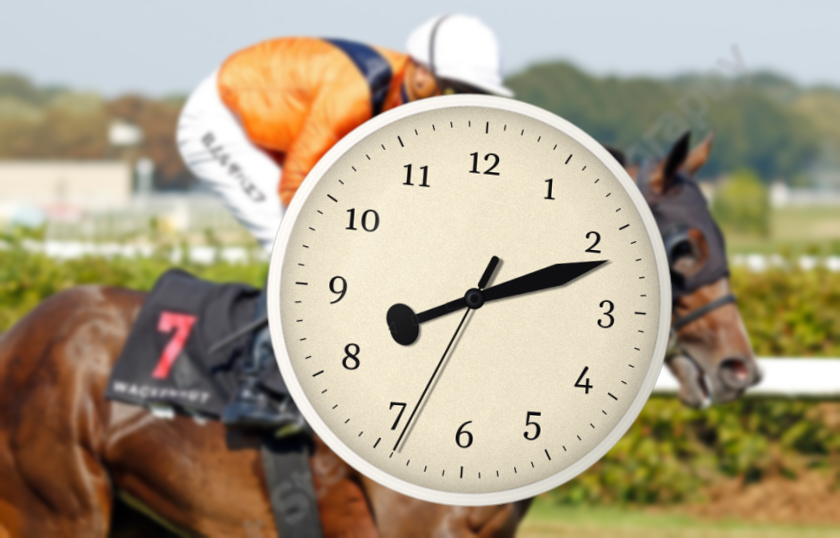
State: 8h11m34s
